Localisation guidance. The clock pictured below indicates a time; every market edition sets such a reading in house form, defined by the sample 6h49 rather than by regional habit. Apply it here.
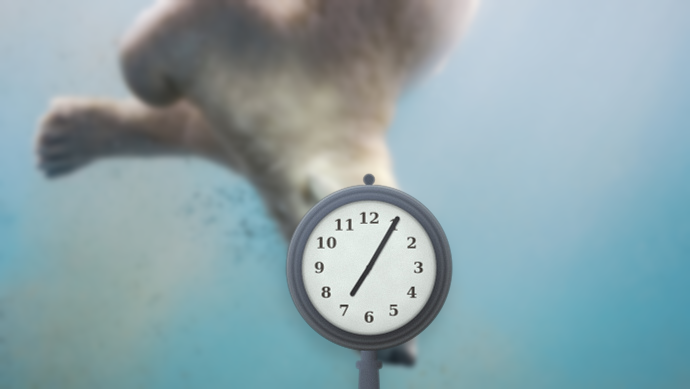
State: 7h05
